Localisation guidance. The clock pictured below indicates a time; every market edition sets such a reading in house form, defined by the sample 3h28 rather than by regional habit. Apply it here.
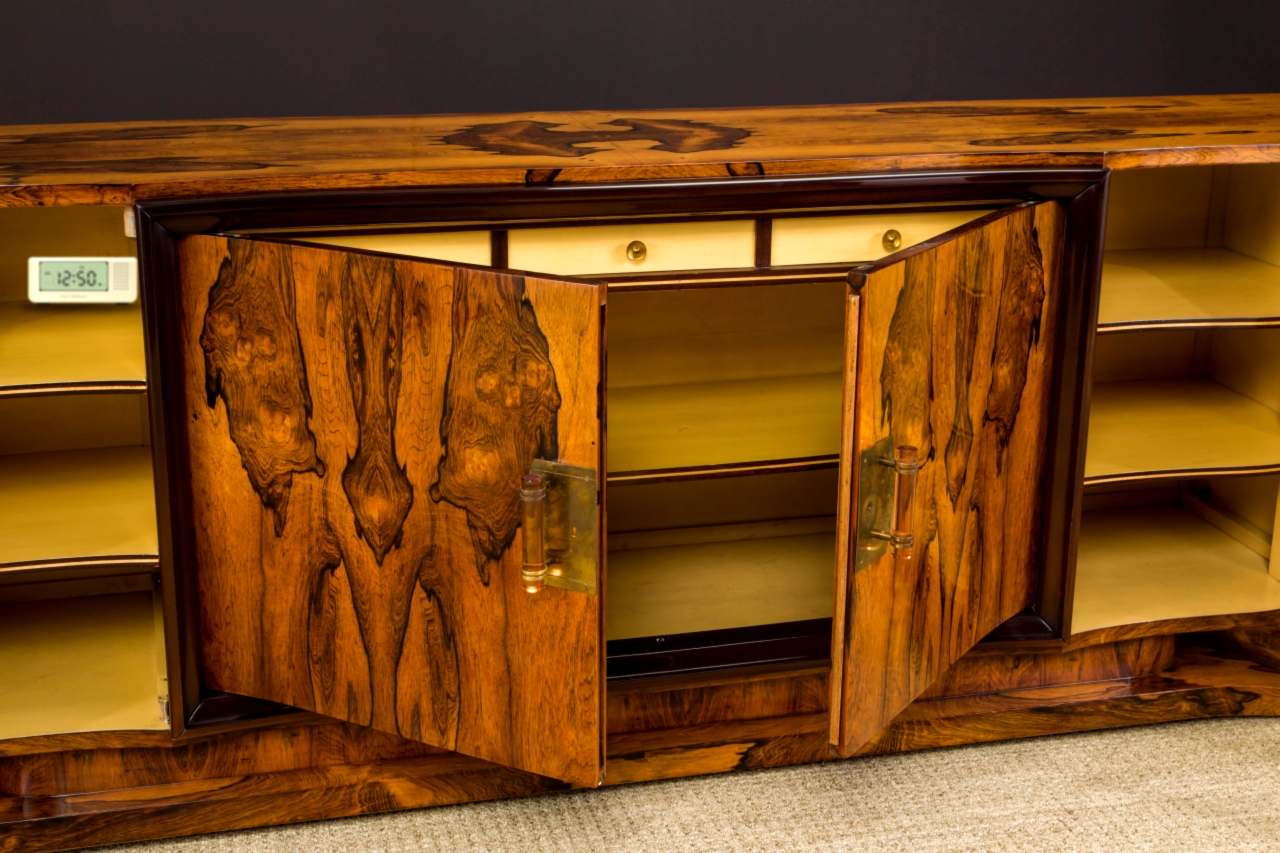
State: 12h50
